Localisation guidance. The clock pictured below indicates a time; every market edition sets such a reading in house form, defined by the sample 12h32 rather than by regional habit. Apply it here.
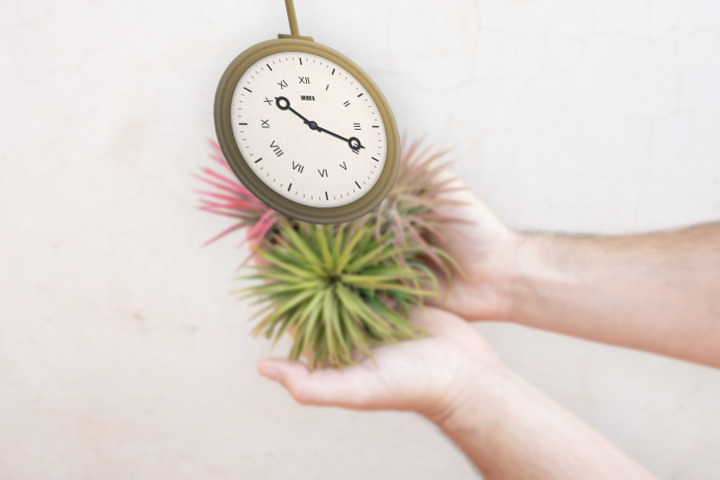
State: 10h19
